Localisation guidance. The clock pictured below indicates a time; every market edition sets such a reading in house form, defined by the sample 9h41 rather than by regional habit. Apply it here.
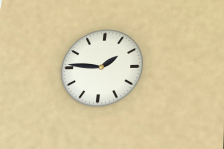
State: 1h46
